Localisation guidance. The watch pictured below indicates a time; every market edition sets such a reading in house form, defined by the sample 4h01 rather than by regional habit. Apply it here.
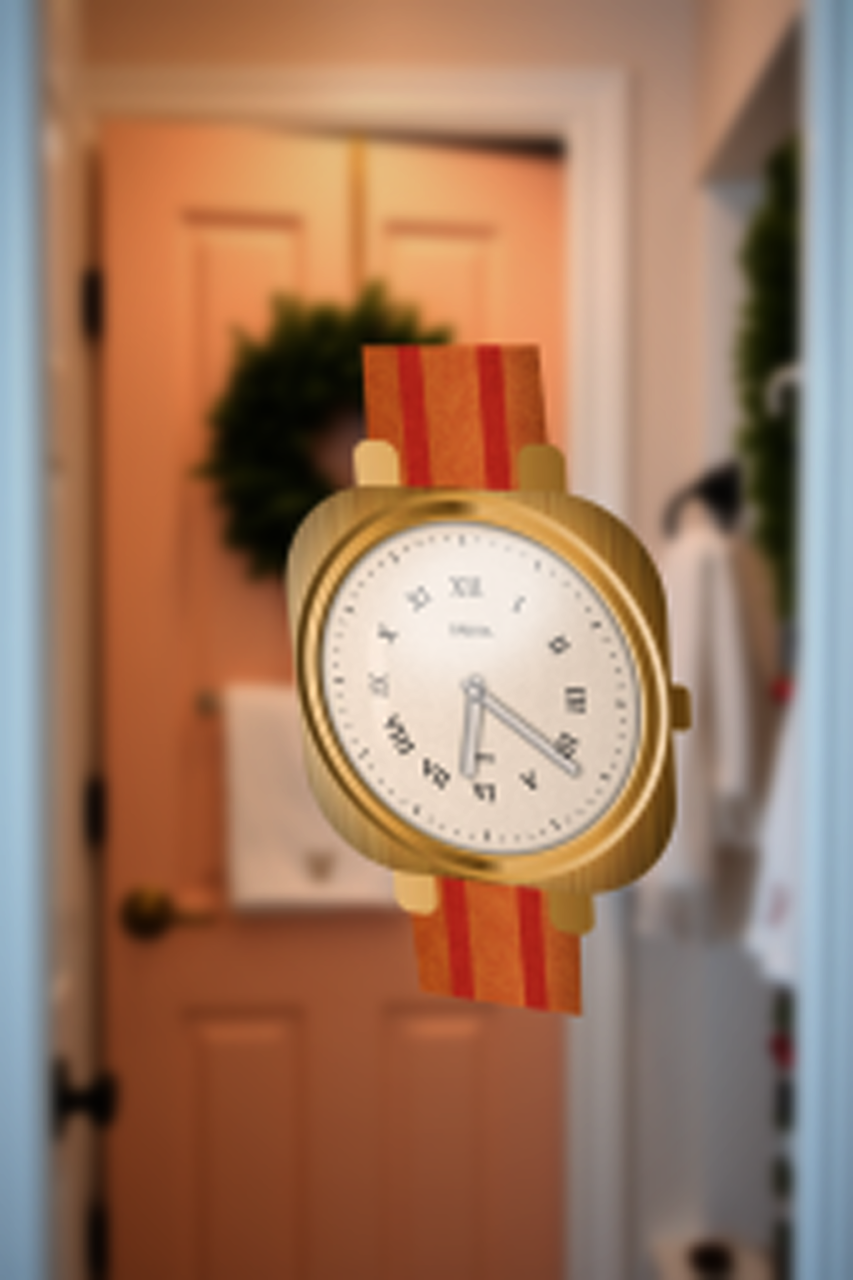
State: 6h21
